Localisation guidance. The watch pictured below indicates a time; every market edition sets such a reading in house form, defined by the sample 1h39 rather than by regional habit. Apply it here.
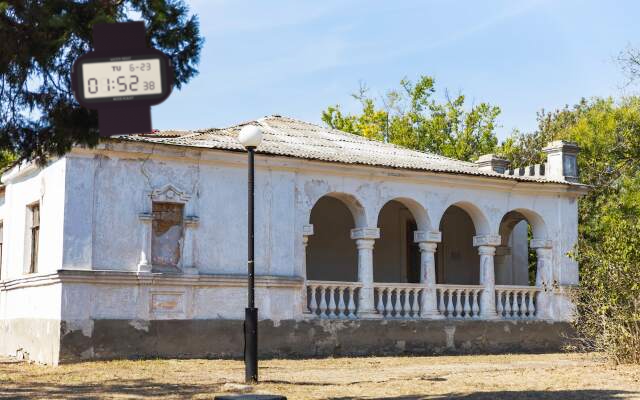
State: 1h52
